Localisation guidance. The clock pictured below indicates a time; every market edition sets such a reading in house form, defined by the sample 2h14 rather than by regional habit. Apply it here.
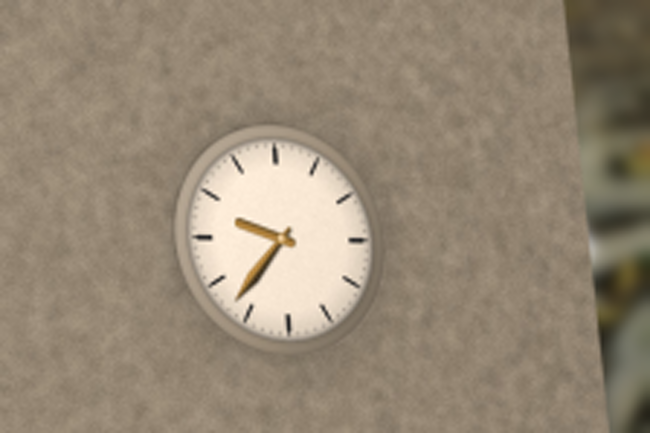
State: 9h37
